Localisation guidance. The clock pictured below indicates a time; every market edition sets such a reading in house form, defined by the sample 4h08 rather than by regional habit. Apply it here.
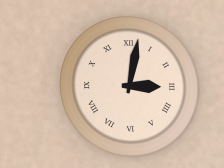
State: 3h02
